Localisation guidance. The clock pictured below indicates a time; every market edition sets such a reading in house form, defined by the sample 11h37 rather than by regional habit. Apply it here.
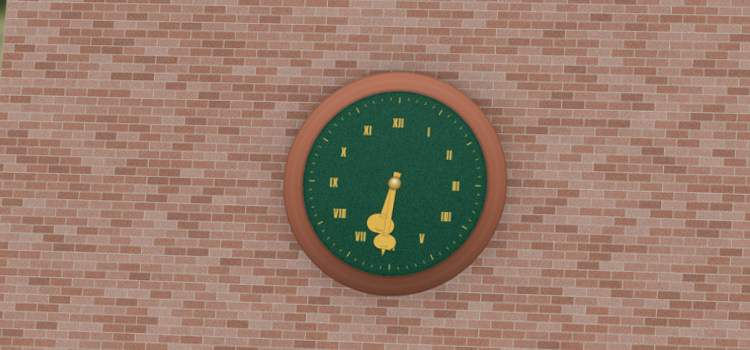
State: 6h31
